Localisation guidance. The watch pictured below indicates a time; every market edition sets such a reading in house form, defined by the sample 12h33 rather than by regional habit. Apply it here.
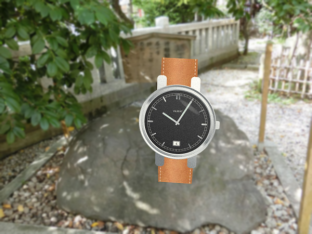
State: 10h05
